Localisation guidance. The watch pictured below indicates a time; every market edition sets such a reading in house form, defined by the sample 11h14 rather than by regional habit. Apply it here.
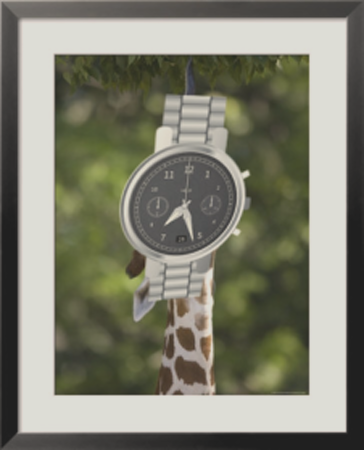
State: 7h27
